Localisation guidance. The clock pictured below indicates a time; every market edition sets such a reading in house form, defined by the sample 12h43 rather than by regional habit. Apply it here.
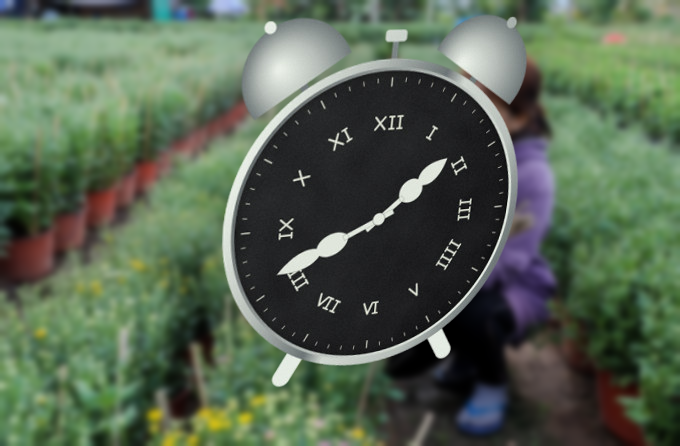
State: 1h41
